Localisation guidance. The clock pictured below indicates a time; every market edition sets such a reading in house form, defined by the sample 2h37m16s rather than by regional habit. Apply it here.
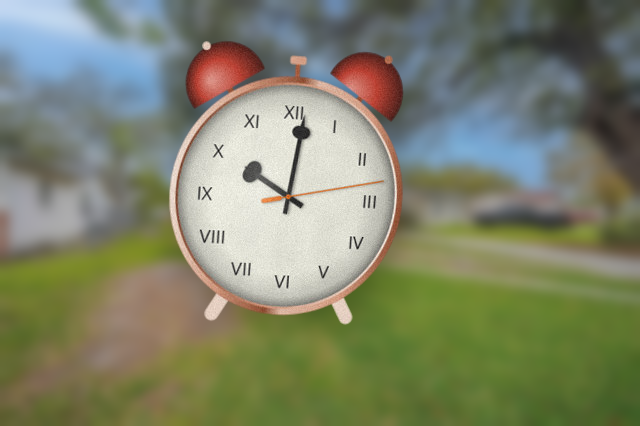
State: 10h01m13s
